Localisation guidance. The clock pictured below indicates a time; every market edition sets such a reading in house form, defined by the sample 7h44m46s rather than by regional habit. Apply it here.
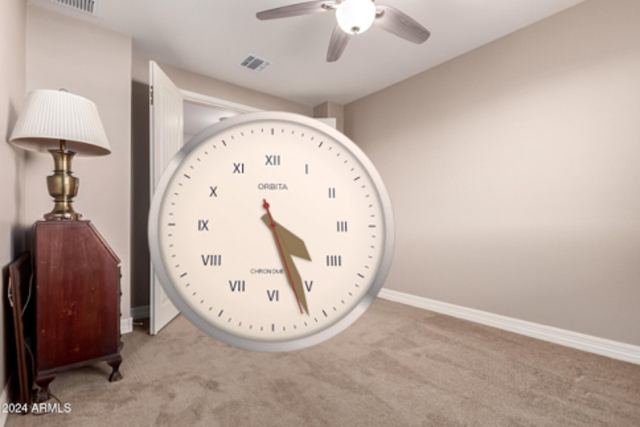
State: 4h26m27s
